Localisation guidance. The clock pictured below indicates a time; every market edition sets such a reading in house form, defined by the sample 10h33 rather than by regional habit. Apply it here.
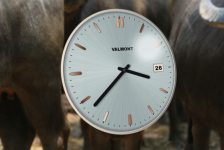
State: 3h38
